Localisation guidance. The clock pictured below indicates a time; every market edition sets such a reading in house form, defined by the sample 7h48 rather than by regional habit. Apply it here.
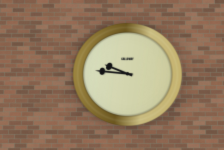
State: 9h46
